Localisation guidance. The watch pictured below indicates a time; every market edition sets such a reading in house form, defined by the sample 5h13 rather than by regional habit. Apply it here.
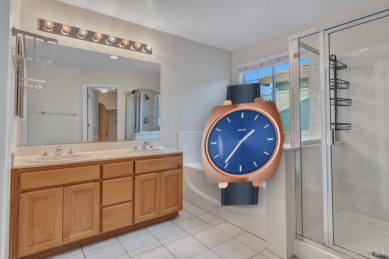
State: 1h36
